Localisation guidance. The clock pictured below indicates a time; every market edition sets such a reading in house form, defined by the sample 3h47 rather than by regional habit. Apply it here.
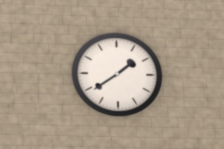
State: 1h39
